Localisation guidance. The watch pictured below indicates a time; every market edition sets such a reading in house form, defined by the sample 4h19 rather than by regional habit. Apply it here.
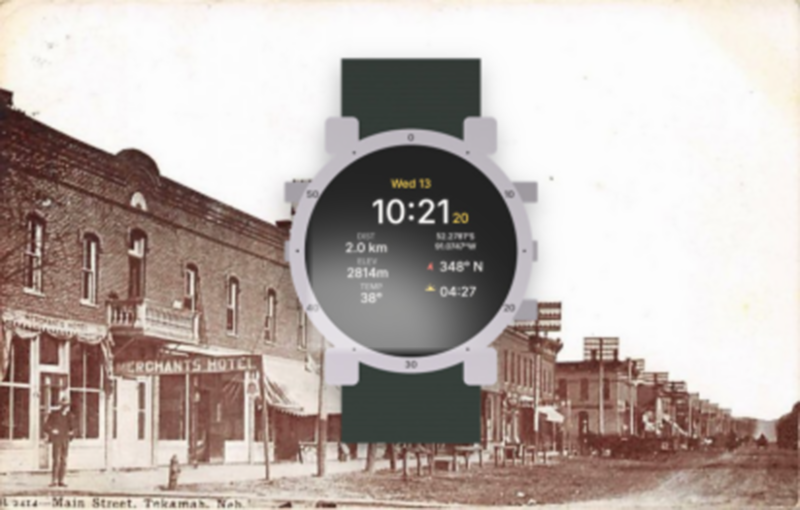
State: 10h21
